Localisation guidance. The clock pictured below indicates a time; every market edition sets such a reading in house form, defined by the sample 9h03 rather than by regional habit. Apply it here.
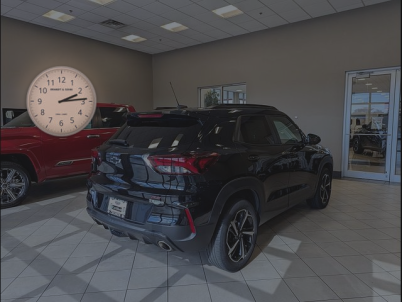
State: 2h14
